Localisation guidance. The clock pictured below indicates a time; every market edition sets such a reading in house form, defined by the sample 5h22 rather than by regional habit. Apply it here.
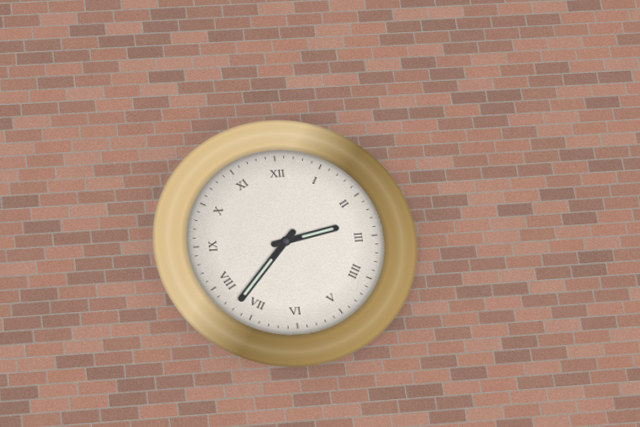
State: 2h37
